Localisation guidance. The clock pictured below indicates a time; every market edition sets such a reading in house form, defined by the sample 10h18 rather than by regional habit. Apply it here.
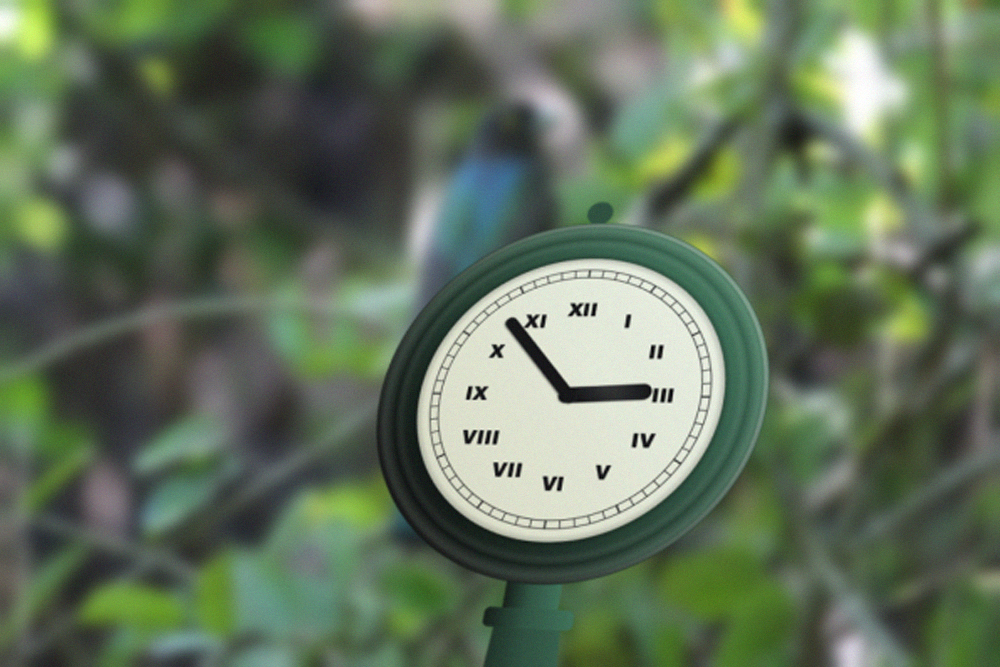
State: 2h53
